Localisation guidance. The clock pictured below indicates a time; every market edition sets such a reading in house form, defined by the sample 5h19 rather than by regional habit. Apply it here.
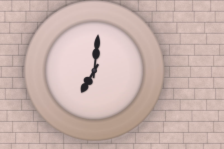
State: 7h01
